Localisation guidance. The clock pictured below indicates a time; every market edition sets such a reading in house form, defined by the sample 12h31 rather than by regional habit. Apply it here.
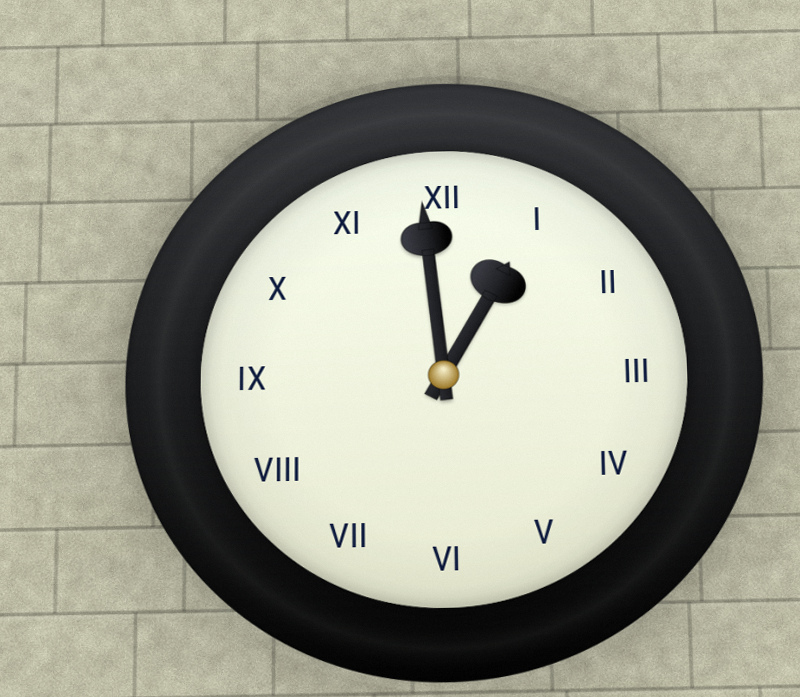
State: 12h59
